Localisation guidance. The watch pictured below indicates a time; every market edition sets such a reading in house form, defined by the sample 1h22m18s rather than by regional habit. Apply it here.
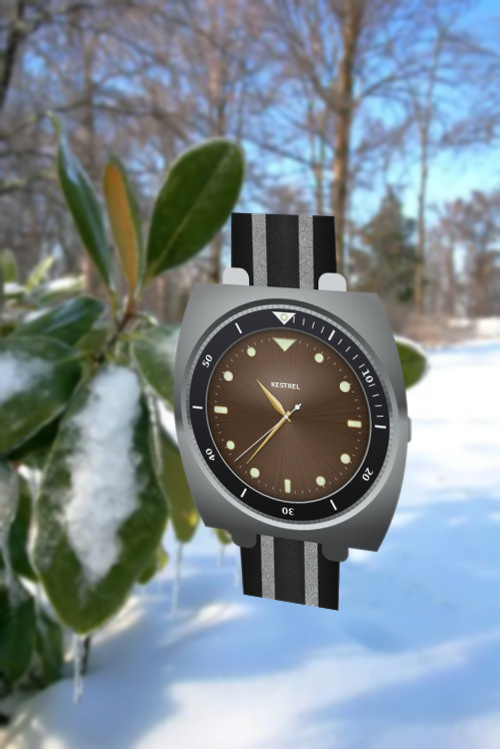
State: 10h36m38s
